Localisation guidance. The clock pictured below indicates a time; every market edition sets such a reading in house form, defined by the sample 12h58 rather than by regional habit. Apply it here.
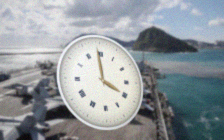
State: 3h59
